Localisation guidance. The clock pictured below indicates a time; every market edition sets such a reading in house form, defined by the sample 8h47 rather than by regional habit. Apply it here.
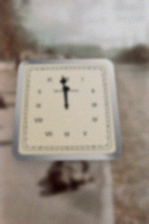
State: 11h59
